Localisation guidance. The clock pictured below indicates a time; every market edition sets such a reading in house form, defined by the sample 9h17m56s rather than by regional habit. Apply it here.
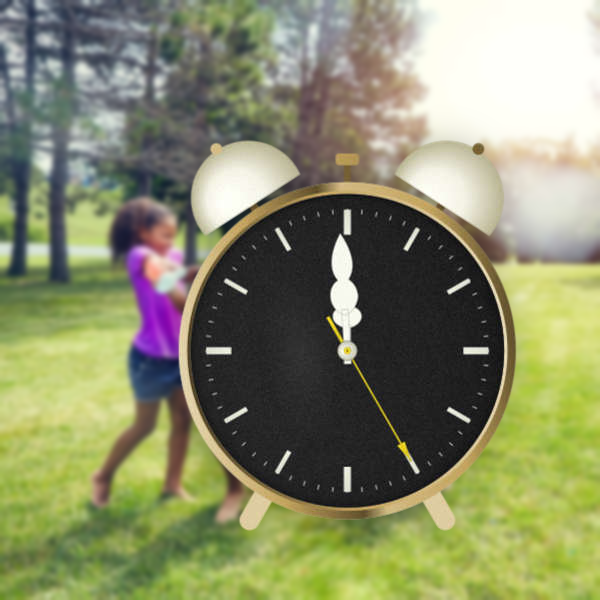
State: 11h59m25s
